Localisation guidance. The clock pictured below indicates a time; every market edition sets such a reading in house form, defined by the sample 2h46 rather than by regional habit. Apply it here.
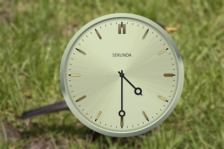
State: 4h30
